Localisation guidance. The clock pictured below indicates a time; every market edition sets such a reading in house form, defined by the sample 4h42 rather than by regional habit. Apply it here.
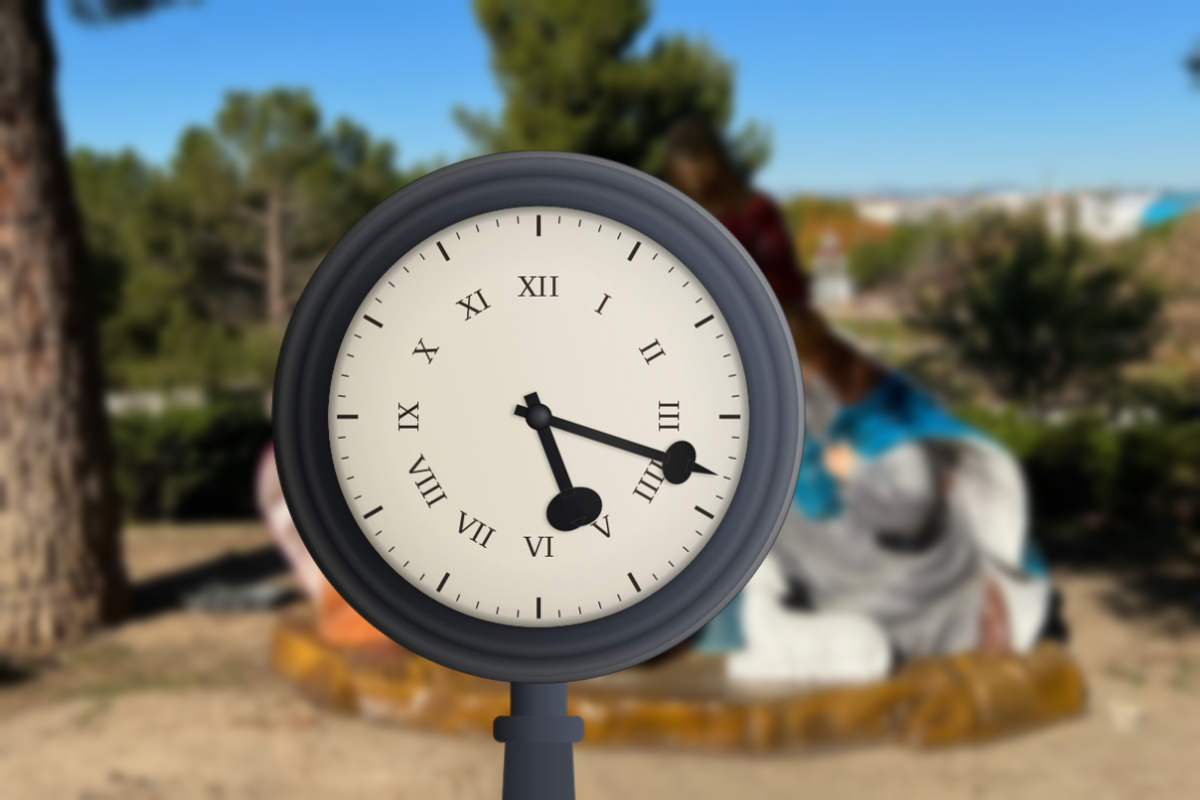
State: 5h18
